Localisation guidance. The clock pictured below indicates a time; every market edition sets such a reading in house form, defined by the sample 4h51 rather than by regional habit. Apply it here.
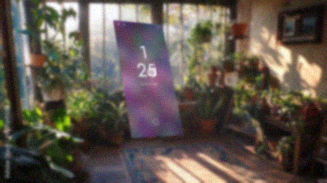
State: 1h25
